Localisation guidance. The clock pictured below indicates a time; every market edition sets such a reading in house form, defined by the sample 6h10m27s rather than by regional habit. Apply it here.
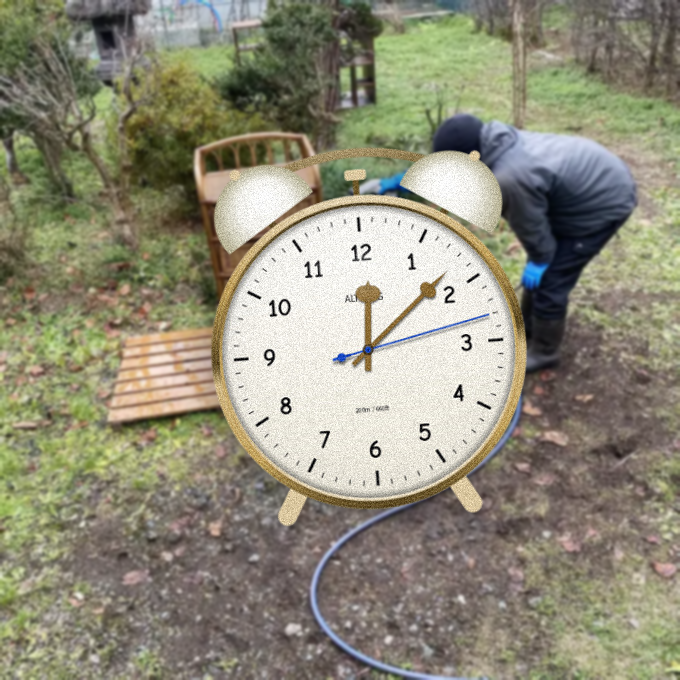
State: 12h08m13s
